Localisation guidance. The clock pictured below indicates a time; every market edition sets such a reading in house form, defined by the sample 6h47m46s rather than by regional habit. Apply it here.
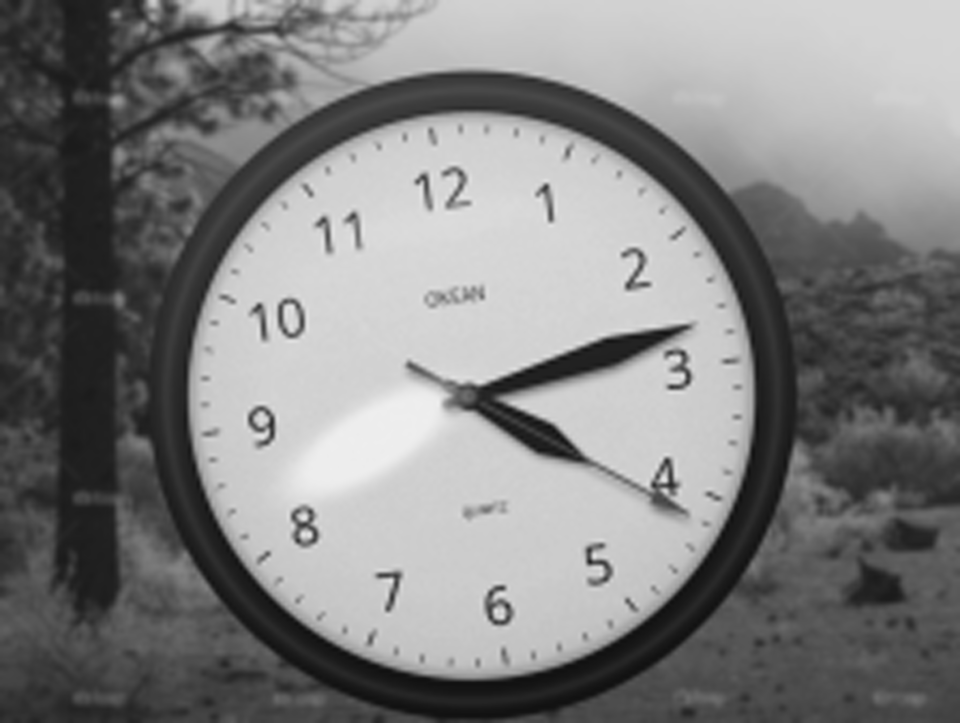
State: 4h13m21s
